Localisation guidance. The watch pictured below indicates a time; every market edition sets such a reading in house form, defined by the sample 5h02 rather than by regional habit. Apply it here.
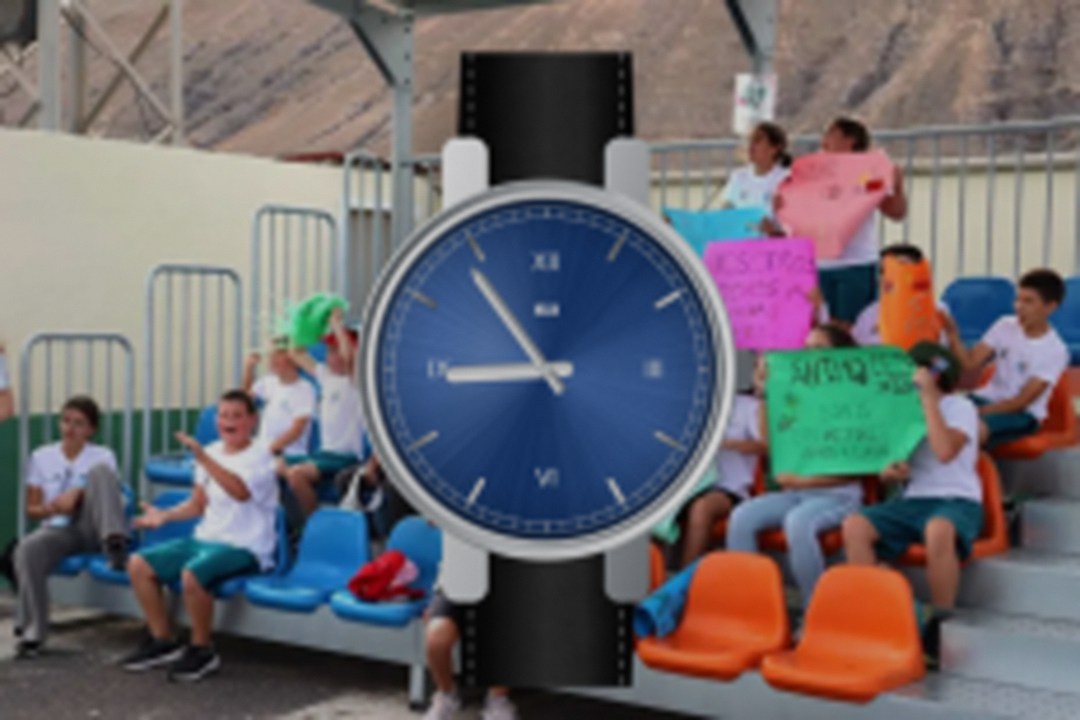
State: 8h54
